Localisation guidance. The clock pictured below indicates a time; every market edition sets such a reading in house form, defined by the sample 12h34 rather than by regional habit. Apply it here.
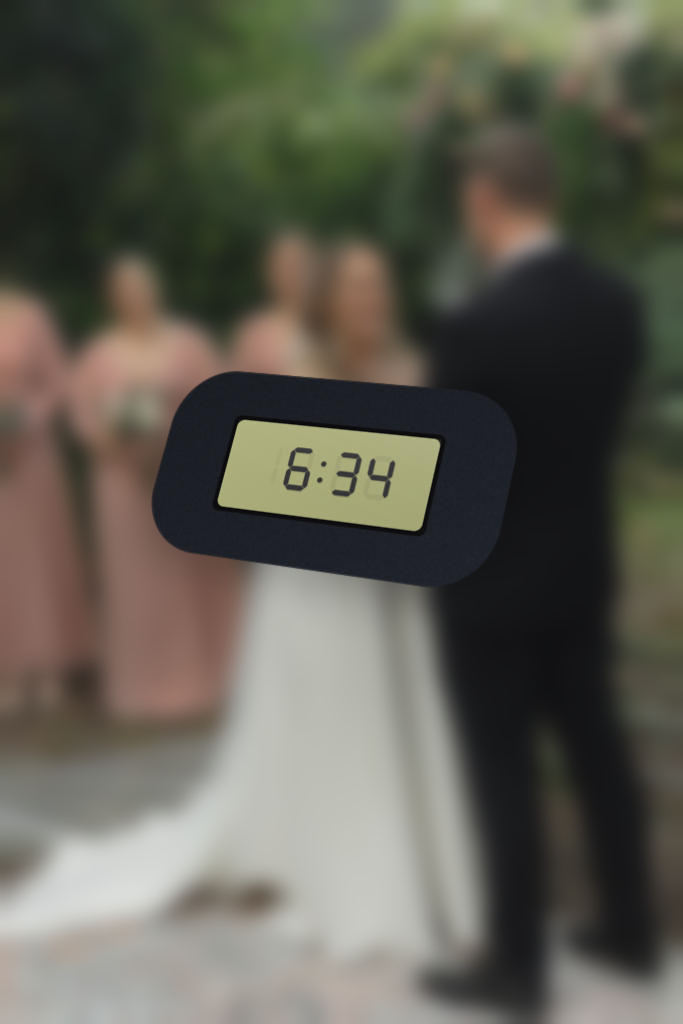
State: 6h34
